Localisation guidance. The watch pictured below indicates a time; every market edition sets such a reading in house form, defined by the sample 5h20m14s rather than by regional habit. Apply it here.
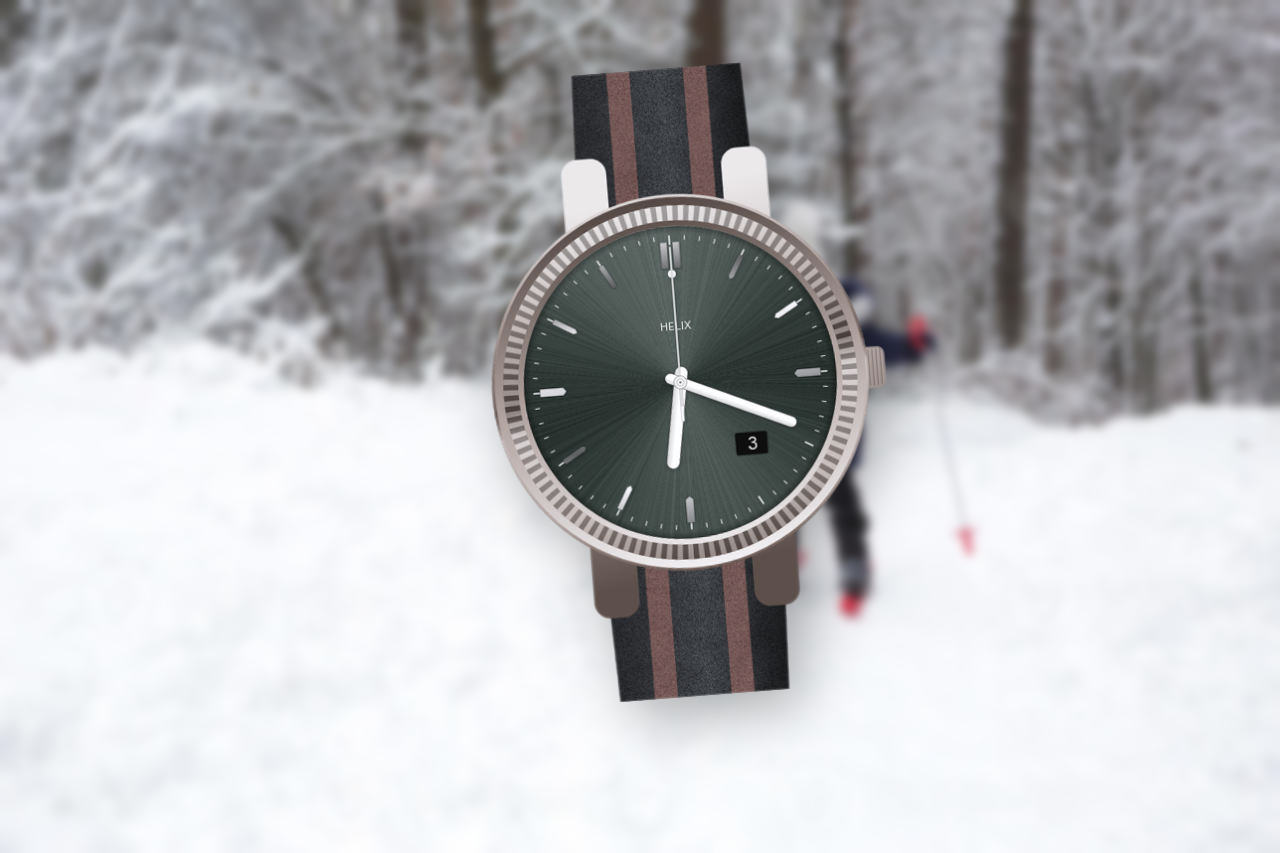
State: 6h19m00s
